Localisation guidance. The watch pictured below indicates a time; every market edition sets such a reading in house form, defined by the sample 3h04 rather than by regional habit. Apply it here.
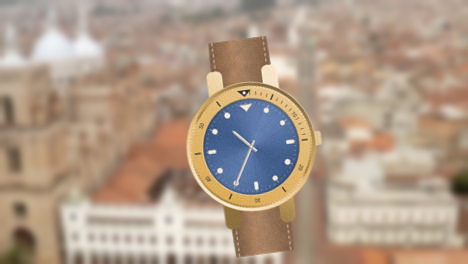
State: 10h35
